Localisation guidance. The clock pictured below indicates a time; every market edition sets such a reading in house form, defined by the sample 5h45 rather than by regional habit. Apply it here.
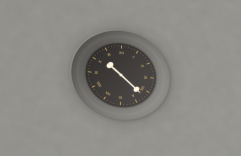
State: 10h22
